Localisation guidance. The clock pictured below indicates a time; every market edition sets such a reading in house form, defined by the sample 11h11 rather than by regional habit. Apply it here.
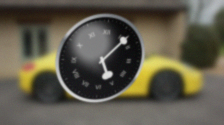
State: 5h07
